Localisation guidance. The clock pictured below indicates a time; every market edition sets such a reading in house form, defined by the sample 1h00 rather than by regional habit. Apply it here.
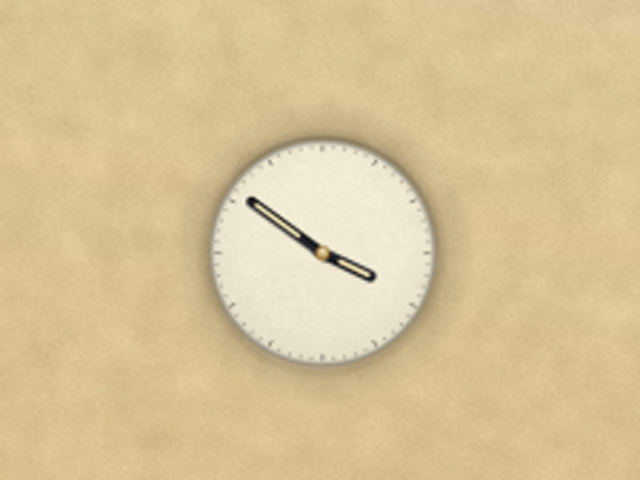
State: 3h51
